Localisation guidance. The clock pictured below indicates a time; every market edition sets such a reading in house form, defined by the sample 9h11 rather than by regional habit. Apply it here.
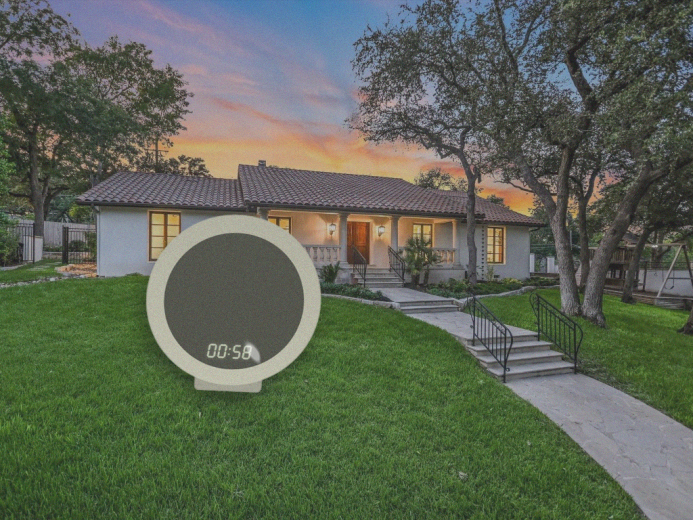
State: 0h58
